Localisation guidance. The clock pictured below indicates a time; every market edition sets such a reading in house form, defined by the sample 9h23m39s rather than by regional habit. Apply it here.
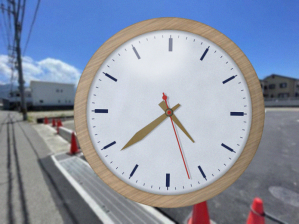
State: 4h38m27s
